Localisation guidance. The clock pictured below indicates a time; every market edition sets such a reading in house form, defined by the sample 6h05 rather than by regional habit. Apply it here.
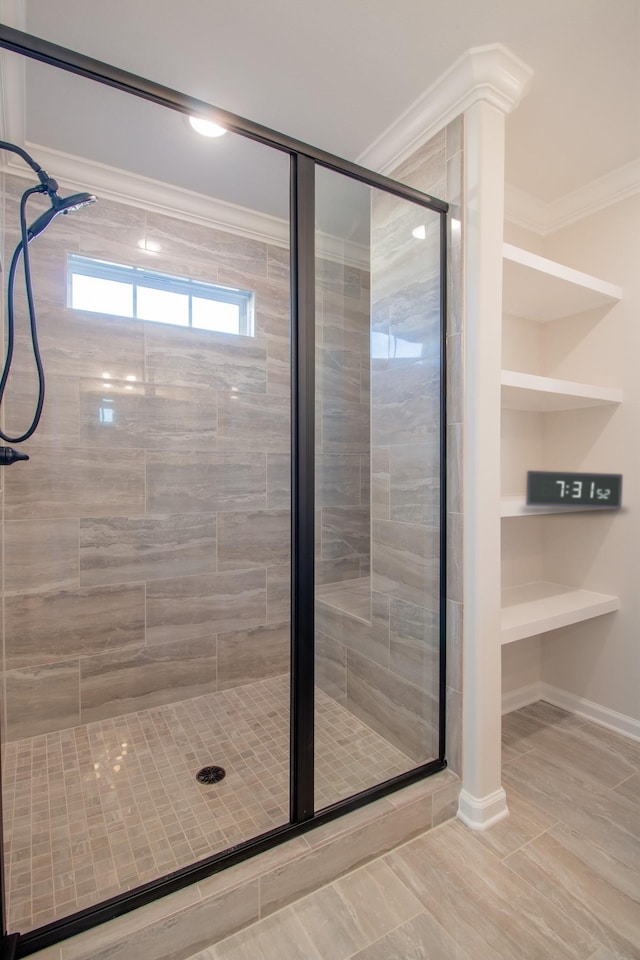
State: 7h31
